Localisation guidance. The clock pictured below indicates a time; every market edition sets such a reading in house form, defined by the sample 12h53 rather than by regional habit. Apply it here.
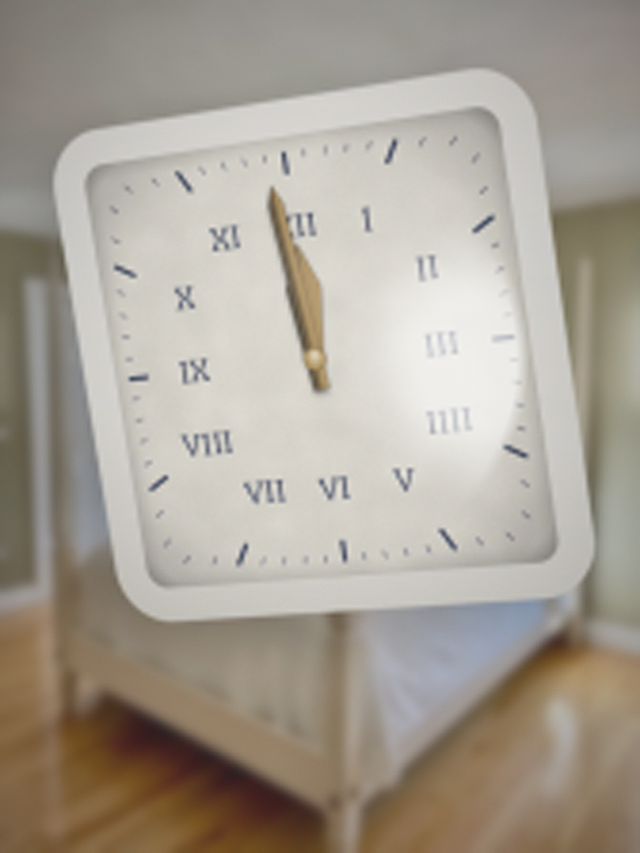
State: 11h59
